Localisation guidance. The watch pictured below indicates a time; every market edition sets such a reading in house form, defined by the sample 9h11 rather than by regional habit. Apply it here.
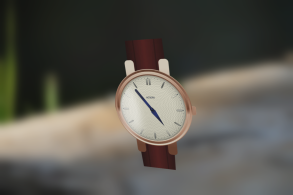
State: 4h54
